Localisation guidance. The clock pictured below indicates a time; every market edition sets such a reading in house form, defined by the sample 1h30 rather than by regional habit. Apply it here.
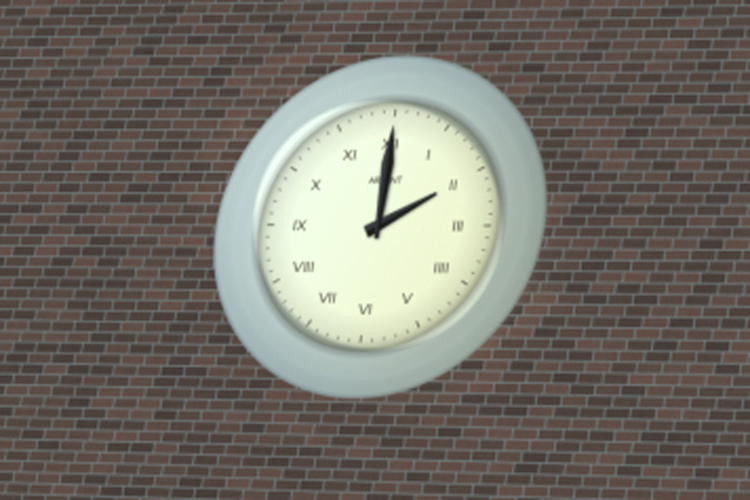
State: 2h00
